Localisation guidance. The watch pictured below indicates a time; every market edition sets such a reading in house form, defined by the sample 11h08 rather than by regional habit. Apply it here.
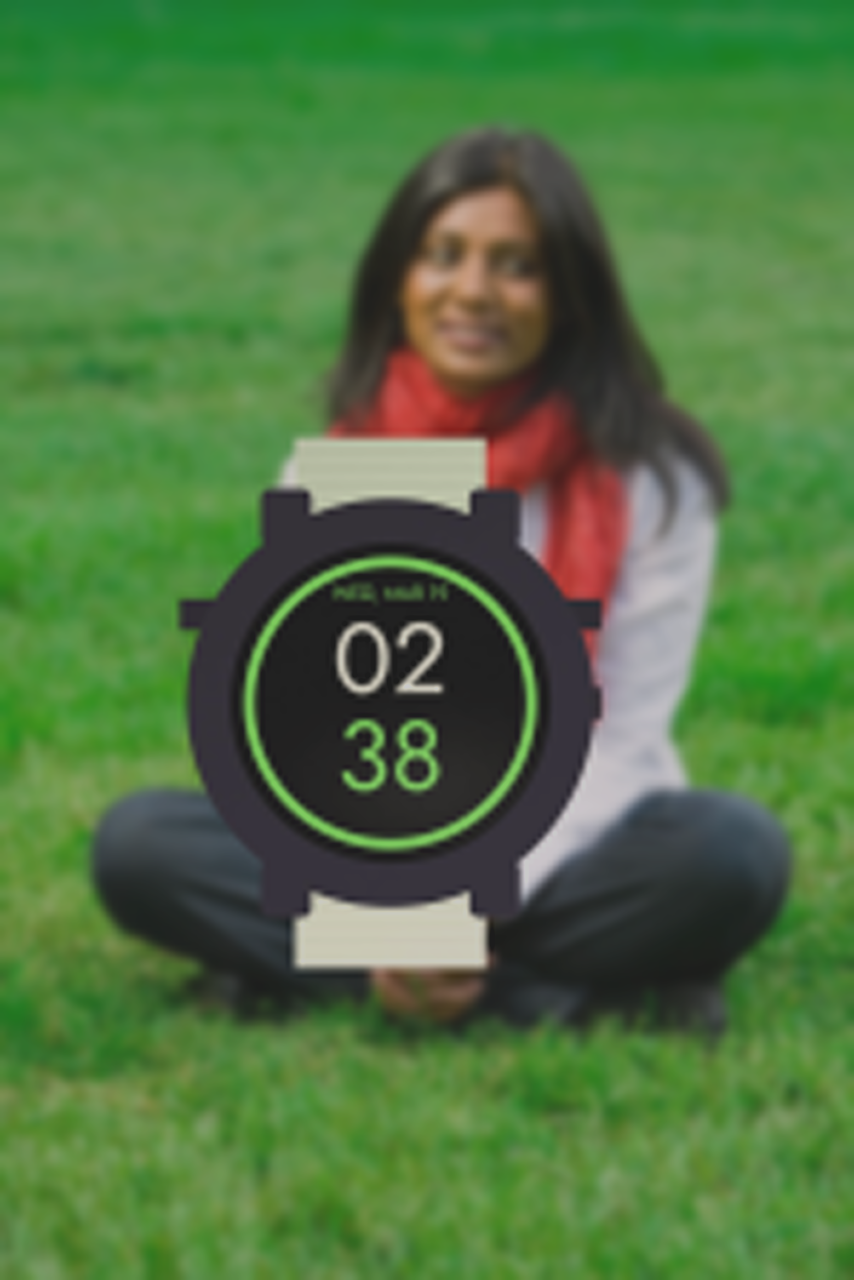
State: 2h38
